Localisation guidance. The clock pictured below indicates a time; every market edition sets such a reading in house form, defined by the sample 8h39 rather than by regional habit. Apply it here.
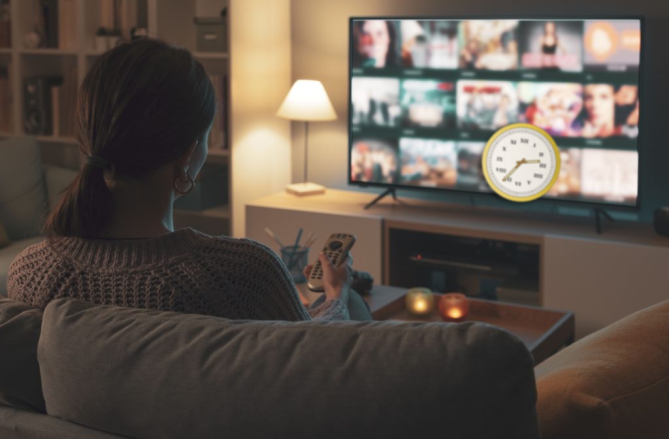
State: 2h36
